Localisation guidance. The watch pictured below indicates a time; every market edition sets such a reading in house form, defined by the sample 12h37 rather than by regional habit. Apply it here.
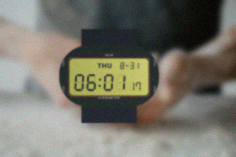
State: 6h01
